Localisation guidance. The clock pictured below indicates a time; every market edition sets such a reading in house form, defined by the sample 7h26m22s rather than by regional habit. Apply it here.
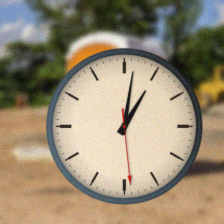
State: 1h01m29s
